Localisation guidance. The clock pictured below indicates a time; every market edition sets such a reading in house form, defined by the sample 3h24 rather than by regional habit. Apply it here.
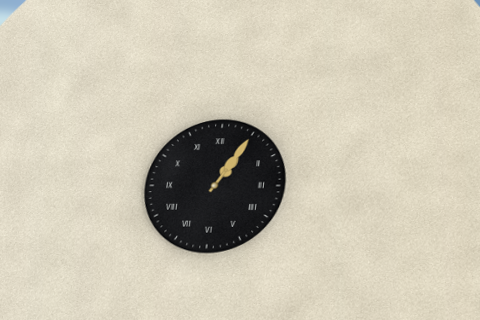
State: 1h05
